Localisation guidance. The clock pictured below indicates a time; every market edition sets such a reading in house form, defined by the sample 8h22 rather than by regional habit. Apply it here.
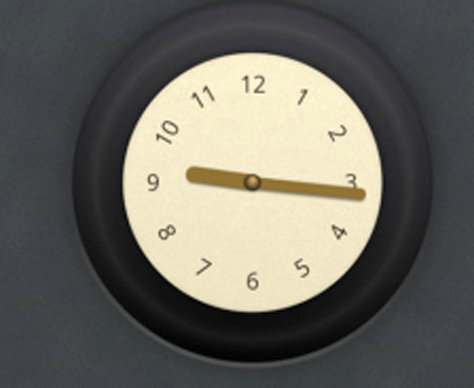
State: 9h16
